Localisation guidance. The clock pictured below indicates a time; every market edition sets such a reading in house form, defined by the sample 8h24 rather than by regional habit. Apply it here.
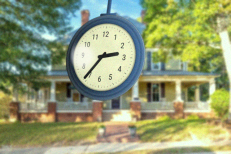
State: 2h36
